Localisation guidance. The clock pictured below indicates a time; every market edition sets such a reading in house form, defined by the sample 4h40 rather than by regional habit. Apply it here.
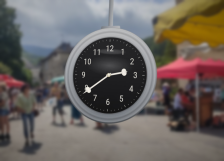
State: 2h39
